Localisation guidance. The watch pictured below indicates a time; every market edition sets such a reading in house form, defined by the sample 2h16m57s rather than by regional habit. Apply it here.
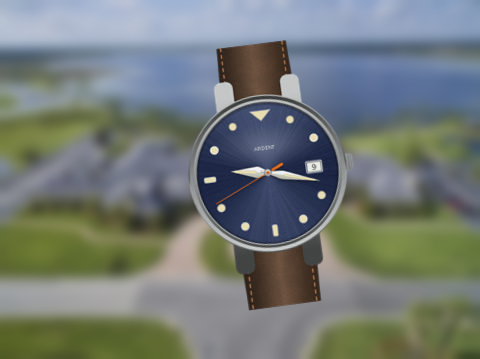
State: 9h17m41s
